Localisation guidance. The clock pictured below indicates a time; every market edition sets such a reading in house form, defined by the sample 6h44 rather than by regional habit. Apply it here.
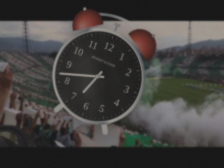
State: 6h42
